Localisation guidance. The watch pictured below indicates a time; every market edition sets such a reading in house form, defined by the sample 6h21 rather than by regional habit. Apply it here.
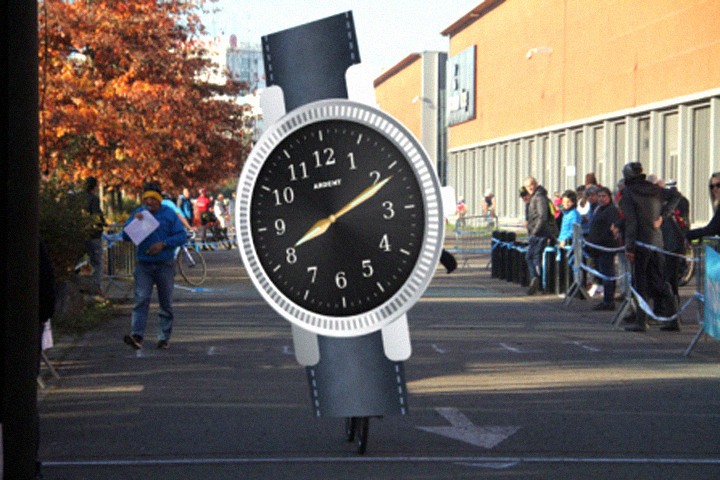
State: 8h11
